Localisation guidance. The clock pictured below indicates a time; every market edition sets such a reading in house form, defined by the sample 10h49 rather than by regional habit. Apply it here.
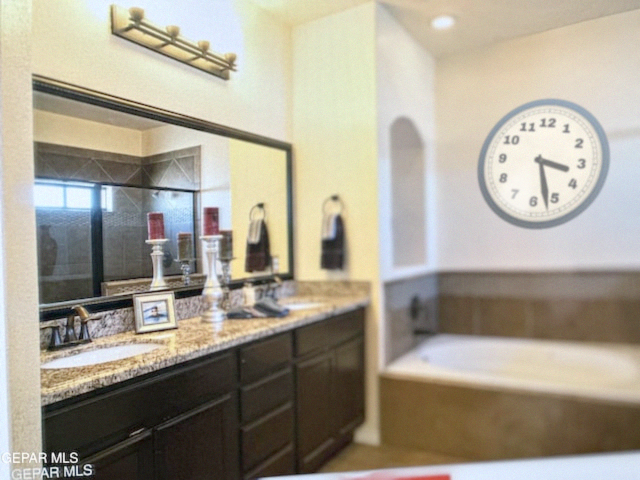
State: 3h27
